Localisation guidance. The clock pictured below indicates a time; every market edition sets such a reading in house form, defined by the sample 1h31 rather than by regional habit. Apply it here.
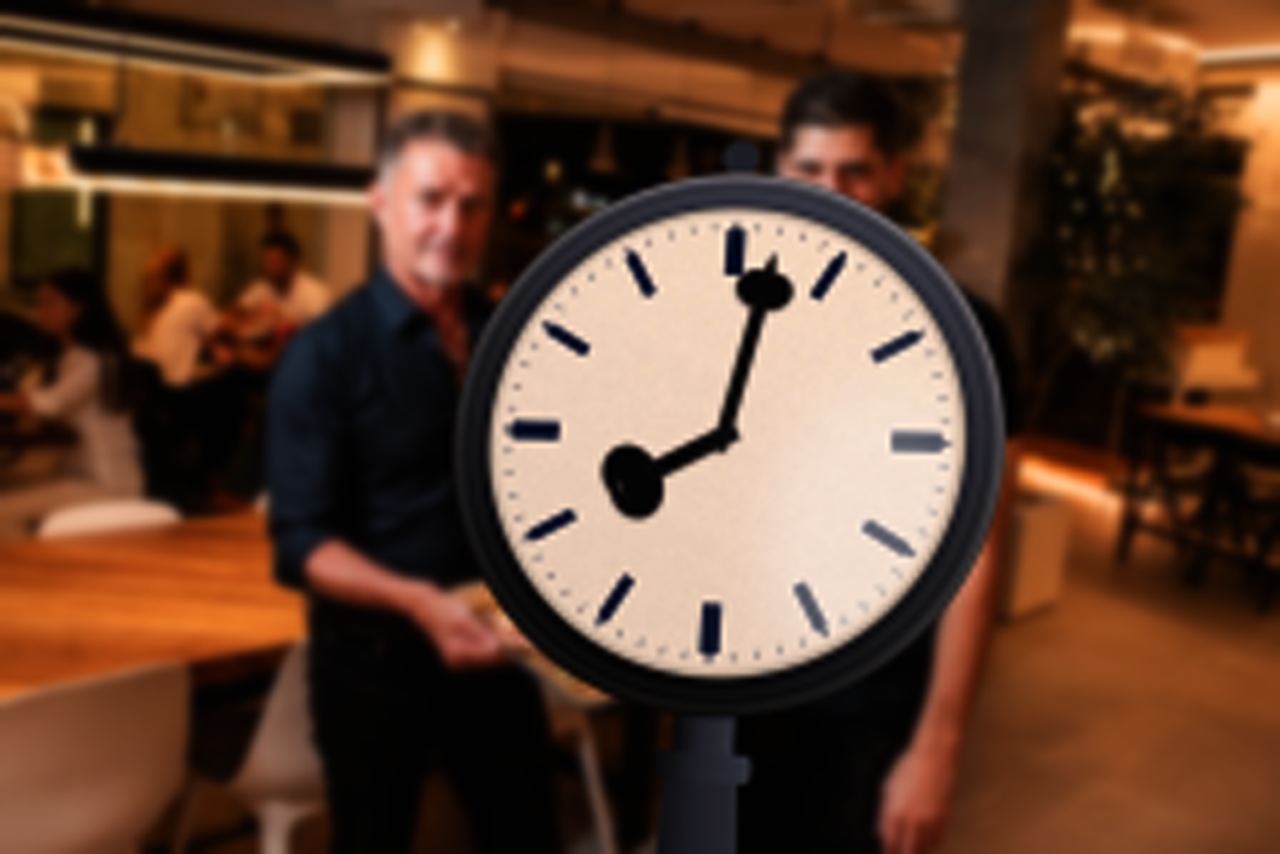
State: 8h02
